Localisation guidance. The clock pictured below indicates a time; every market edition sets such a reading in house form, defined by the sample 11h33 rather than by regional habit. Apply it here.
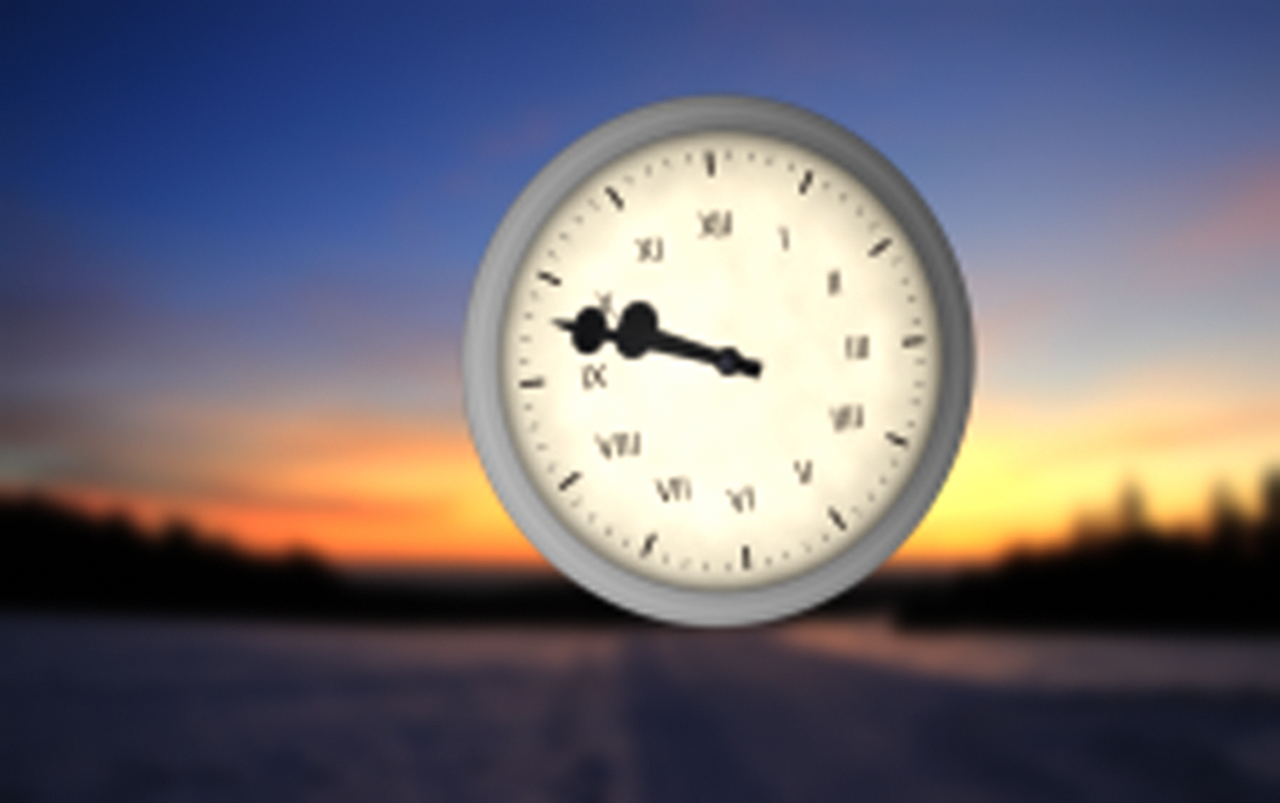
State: 9h48
